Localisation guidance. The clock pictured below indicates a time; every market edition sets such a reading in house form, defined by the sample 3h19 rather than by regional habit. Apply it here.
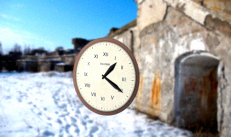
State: 1h20
